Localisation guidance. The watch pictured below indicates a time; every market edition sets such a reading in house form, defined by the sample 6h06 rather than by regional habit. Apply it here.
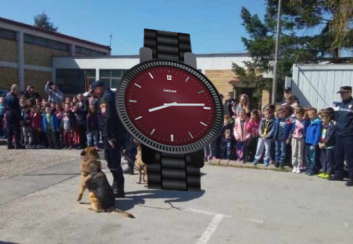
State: 8h14
